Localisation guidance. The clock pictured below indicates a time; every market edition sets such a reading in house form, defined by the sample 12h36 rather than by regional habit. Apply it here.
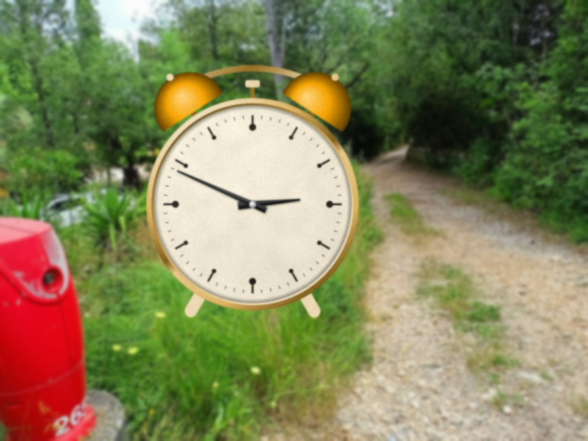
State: 2h49
